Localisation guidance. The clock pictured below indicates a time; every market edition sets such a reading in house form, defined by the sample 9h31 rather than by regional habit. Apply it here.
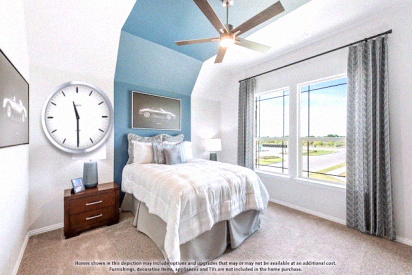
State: 11h30
